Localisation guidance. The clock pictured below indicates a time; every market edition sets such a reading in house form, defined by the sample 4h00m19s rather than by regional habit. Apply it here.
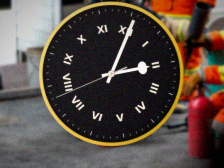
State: 2h00m38s
